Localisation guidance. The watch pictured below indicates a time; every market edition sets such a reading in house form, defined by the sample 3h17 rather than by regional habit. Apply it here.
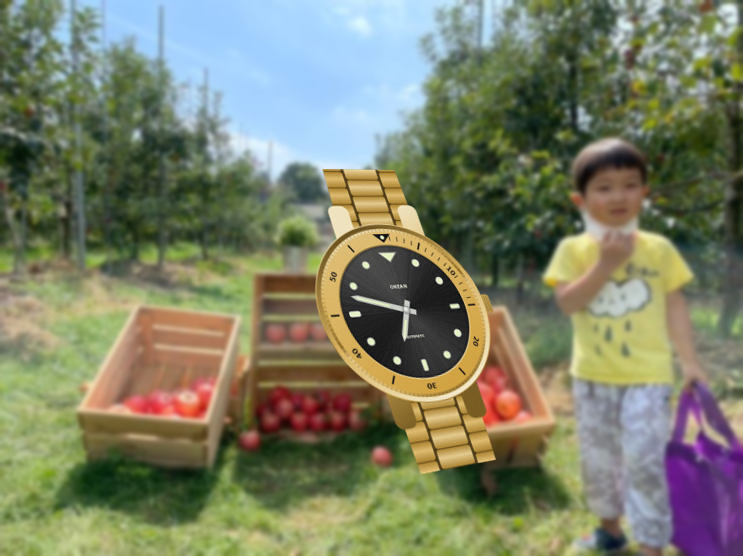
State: 6h48
